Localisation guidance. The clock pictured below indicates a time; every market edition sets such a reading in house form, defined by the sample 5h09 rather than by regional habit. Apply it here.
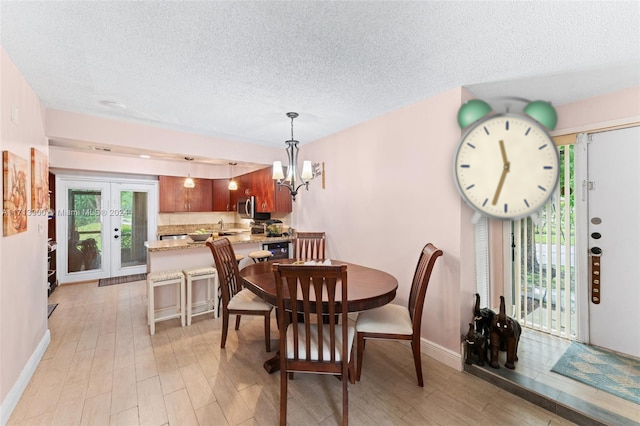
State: 11h33
